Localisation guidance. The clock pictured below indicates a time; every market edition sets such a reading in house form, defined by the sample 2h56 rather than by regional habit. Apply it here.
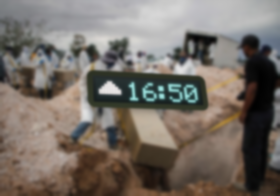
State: 16h50
